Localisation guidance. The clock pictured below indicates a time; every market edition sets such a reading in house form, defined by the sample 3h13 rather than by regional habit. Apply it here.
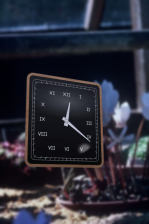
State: 12h21
